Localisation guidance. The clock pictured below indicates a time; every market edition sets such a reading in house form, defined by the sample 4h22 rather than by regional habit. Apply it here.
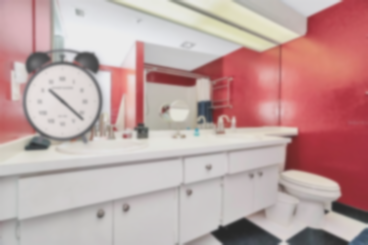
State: 10h22
